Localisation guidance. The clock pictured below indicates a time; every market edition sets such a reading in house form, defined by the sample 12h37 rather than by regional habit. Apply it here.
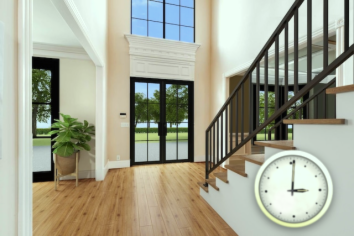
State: 3h01
